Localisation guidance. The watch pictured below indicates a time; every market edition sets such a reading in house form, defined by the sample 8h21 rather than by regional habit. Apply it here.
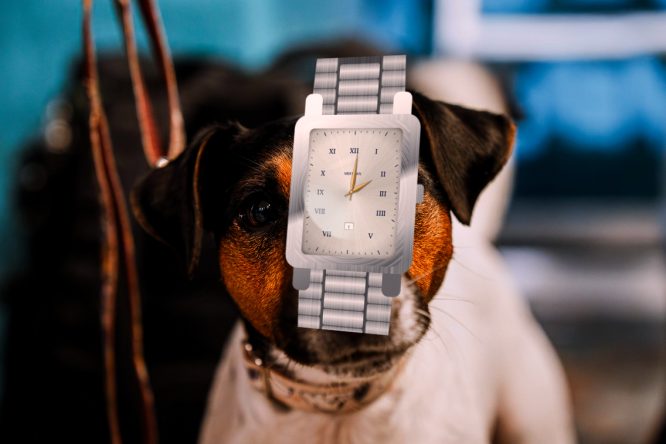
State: 2h01
